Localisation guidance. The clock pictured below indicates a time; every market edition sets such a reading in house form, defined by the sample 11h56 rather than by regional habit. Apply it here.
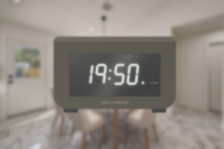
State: 19h50
